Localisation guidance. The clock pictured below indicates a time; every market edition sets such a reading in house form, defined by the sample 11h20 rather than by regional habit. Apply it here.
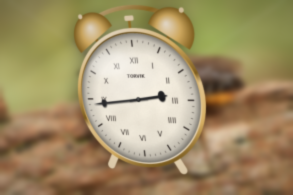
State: 2h44
